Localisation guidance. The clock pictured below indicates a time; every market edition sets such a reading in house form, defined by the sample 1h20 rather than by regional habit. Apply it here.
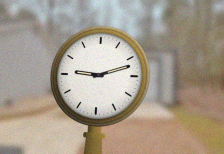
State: 9h12
